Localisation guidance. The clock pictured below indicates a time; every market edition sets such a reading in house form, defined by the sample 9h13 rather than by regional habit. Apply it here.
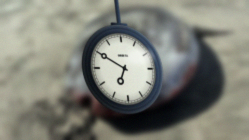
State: 6h50
